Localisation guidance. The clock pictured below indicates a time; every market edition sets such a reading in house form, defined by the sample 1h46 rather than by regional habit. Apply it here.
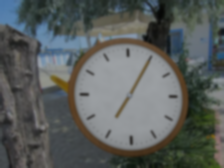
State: 7h05
